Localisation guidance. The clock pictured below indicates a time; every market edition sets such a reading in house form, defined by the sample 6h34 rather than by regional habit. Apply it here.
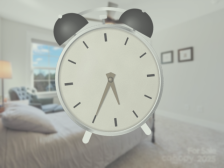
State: 5h35
